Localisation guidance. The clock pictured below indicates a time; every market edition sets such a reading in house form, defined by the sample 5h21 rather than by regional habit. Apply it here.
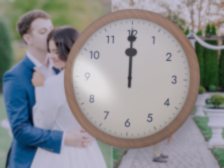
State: 12h00
